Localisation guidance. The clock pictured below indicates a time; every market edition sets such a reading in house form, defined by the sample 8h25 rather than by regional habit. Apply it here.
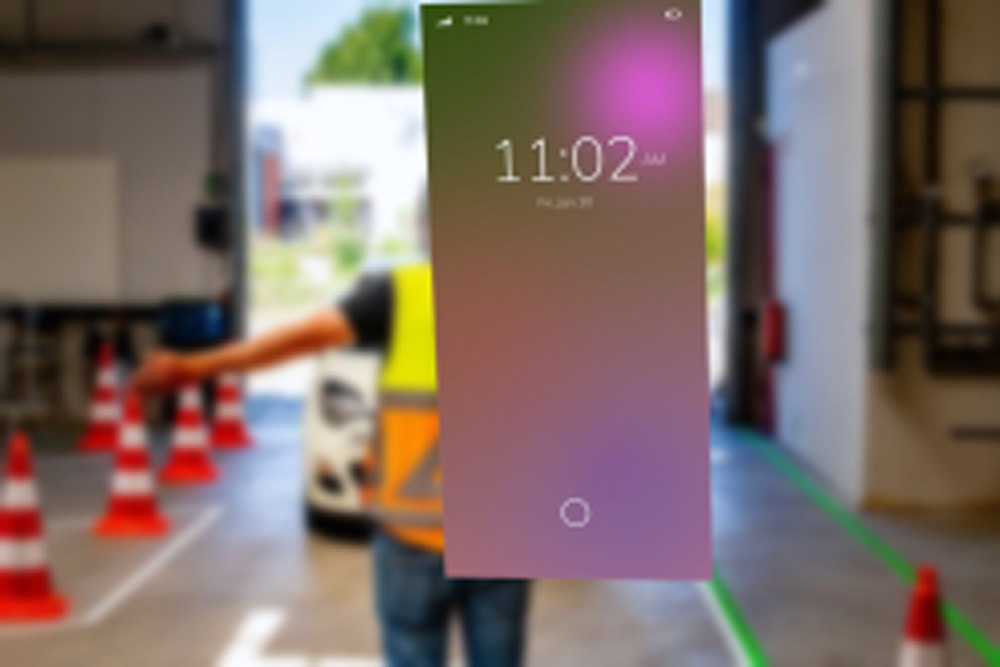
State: 11h02
